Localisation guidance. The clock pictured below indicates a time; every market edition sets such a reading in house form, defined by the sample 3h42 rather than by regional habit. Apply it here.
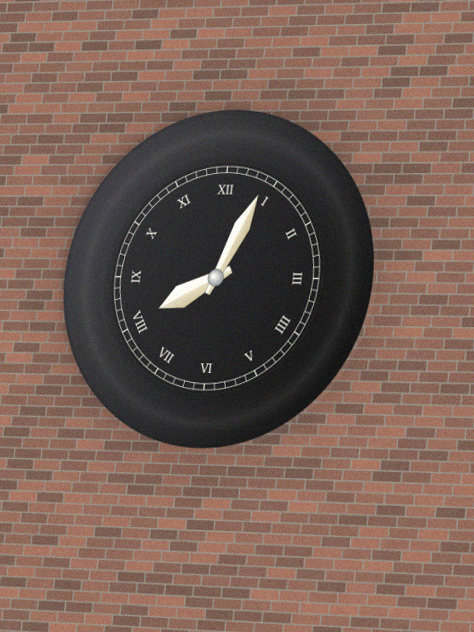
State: 8h04
